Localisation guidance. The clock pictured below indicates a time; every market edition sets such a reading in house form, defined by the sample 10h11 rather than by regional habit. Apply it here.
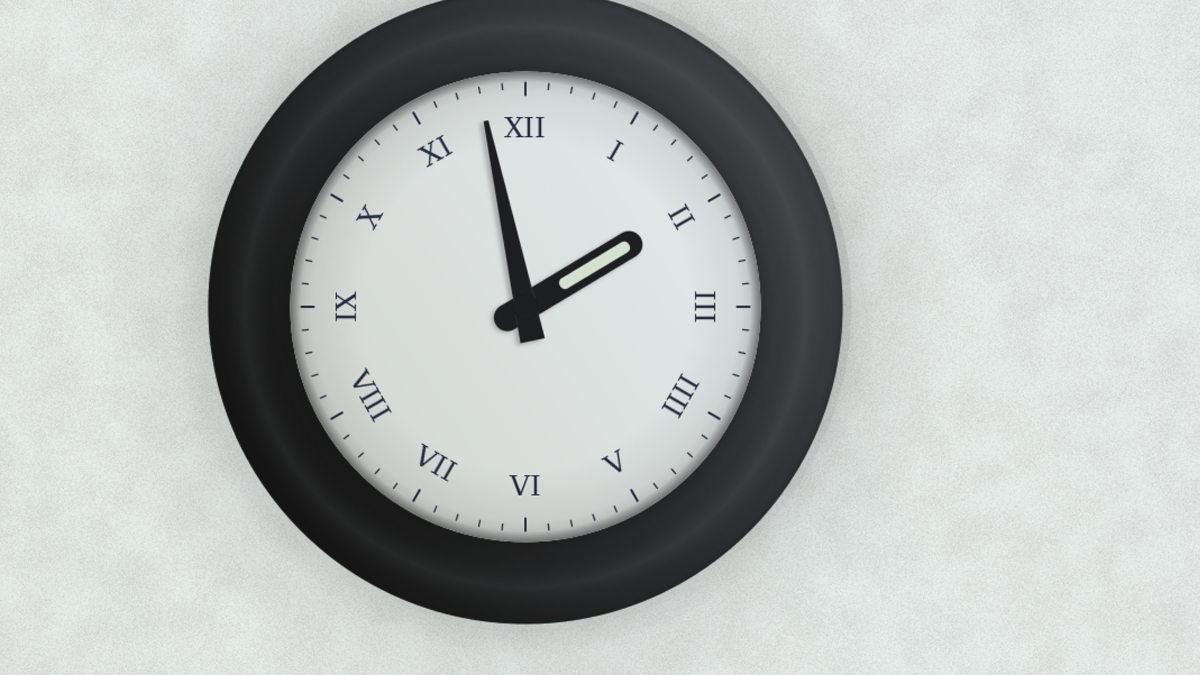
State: 1h58
